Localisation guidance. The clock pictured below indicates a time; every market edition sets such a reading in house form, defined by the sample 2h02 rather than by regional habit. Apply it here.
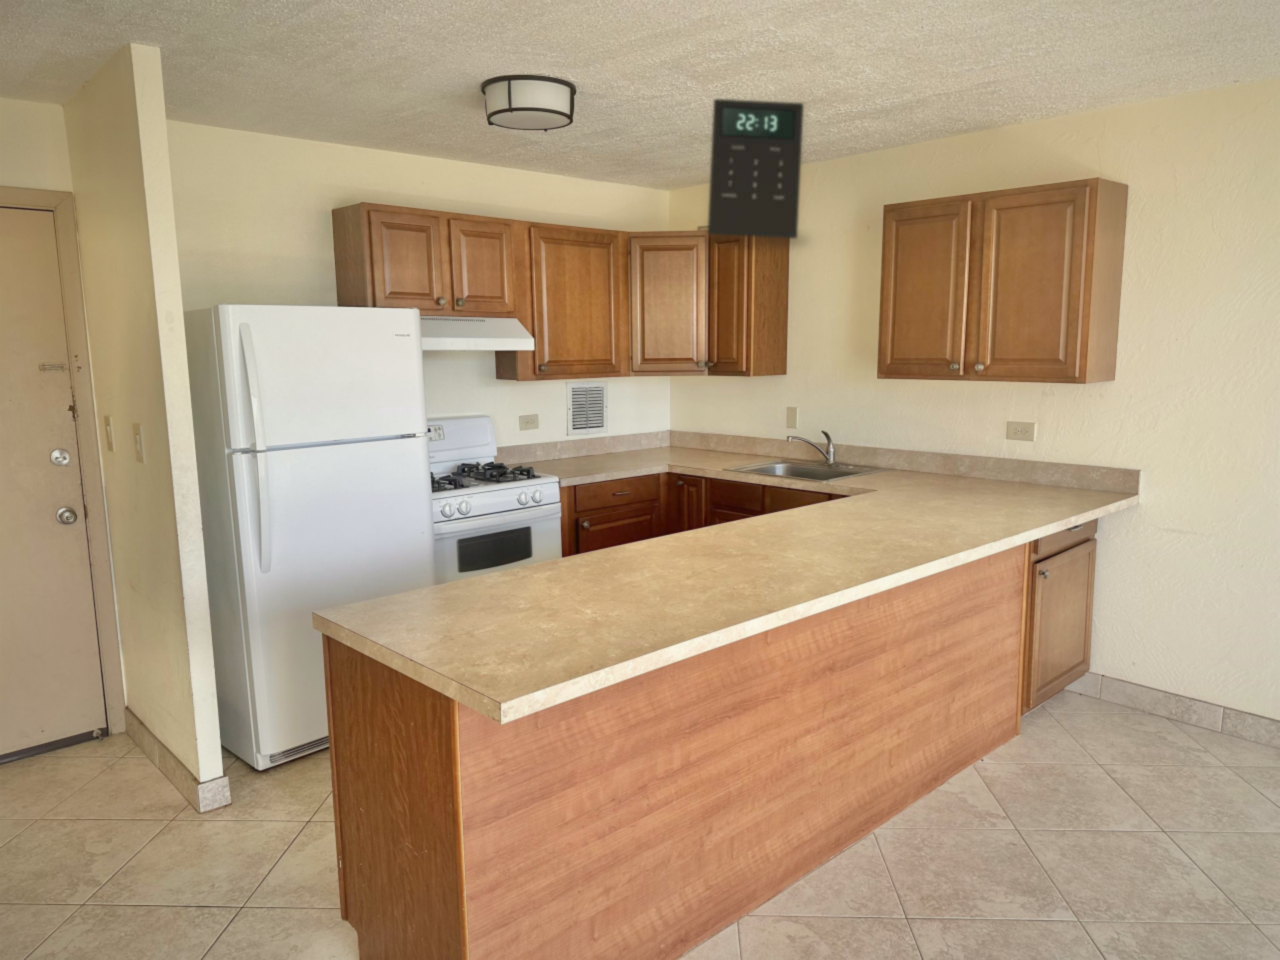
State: 22h13
